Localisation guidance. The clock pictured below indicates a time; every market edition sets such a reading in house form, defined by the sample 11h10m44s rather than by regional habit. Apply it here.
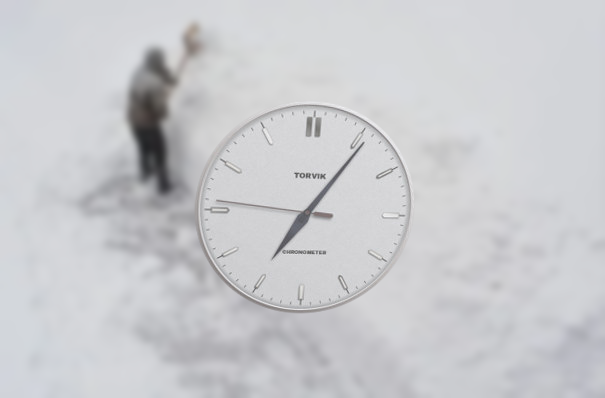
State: 7h05m46s
